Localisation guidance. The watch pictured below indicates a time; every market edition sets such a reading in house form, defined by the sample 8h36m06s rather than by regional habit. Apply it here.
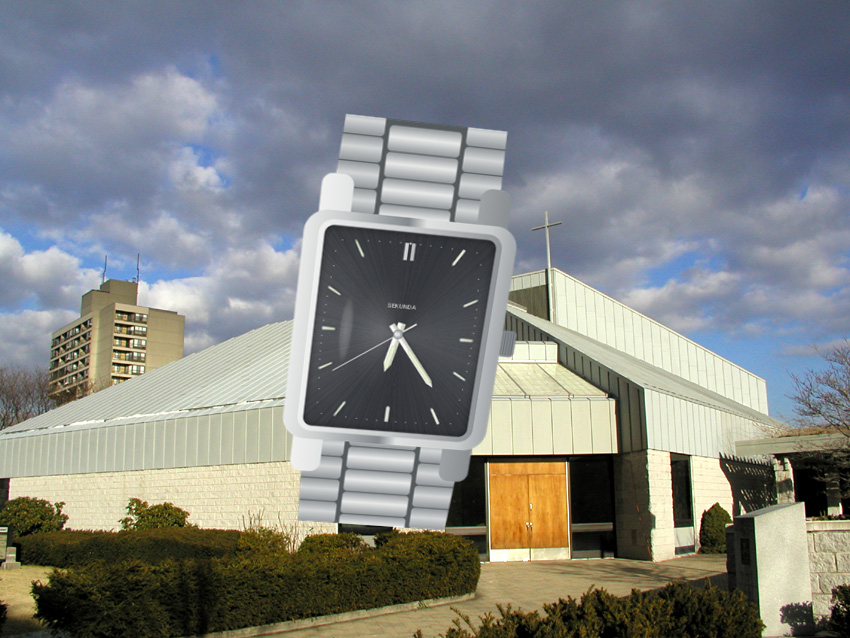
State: 6h23m39s
